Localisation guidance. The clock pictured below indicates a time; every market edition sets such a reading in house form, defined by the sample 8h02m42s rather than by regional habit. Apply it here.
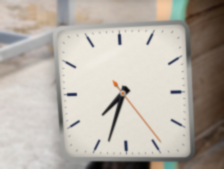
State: 7h33m24s
